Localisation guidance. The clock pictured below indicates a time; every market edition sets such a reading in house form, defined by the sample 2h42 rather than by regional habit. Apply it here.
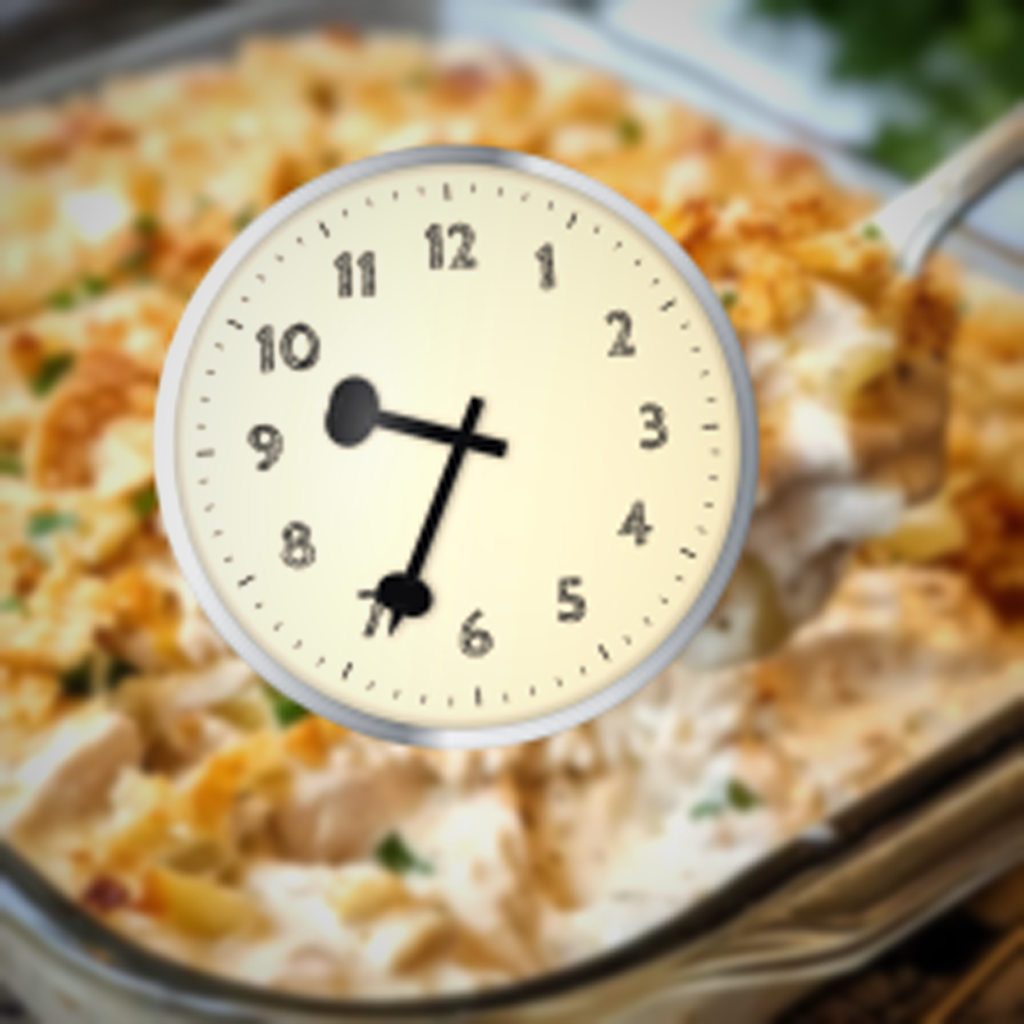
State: 9h34
